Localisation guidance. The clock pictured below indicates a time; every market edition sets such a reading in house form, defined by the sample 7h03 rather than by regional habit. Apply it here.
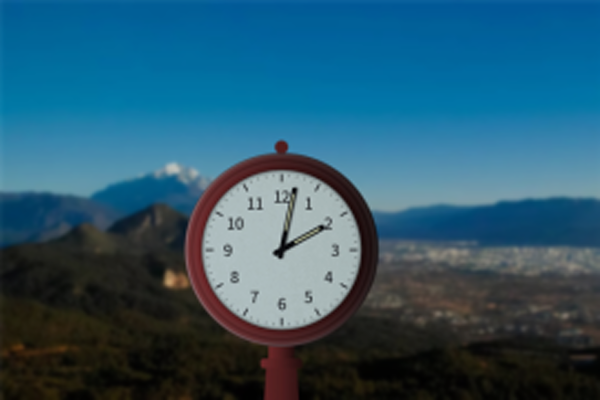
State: 2h02
